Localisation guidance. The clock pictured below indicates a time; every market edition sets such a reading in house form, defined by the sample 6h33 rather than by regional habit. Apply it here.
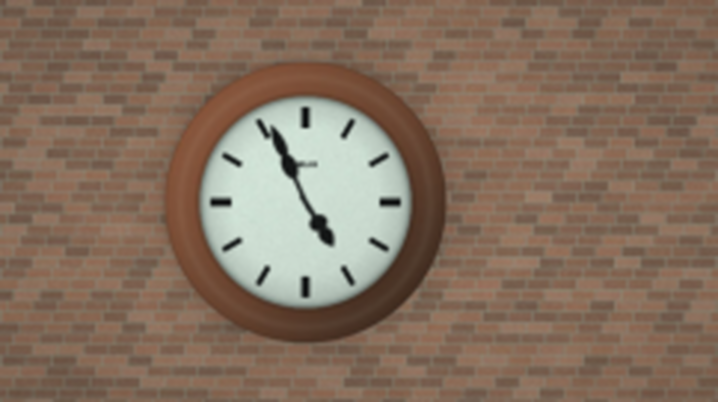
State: 4h56
